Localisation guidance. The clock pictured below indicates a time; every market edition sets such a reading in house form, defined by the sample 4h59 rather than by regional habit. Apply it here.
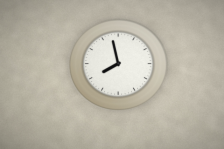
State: 7h58
